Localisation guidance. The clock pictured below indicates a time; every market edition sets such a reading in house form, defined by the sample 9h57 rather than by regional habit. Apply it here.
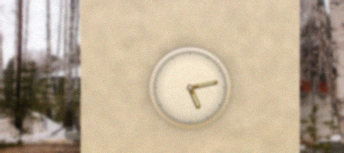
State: 5h13
